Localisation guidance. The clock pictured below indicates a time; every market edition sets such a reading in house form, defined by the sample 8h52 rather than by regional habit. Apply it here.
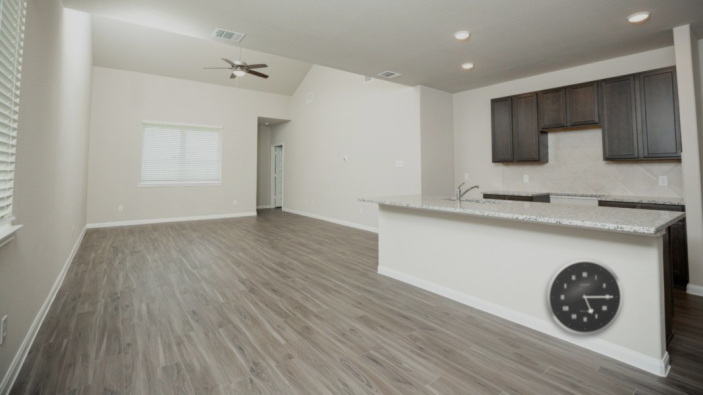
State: 5h15
